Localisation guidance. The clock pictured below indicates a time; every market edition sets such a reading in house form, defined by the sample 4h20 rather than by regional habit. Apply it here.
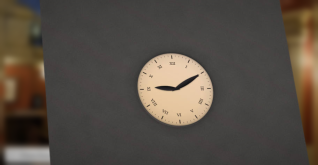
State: 9h10
